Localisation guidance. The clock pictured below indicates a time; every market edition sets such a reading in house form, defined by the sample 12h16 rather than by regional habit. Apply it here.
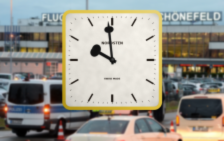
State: 9h59
